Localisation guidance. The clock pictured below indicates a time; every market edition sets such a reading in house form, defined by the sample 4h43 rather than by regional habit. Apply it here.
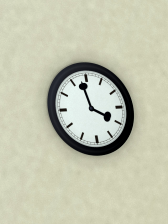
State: 3h58
